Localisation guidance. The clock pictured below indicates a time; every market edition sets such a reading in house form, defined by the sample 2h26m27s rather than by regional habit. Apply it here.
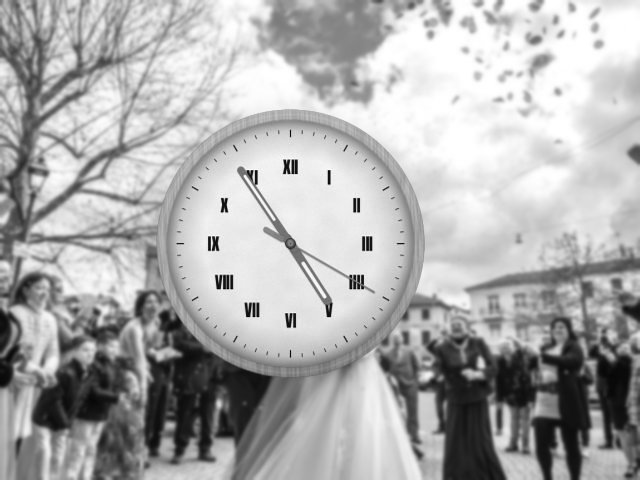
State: 4h54m20s
